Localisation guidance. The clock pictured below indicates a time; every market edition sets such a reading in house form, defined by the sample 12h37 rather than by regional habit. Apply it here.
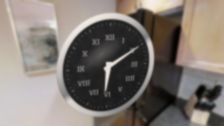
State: 6h10
